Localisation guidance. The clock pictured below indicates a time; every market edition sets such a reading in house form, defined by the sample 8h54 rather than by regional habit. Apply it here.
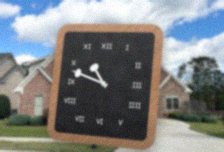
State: 10h48
